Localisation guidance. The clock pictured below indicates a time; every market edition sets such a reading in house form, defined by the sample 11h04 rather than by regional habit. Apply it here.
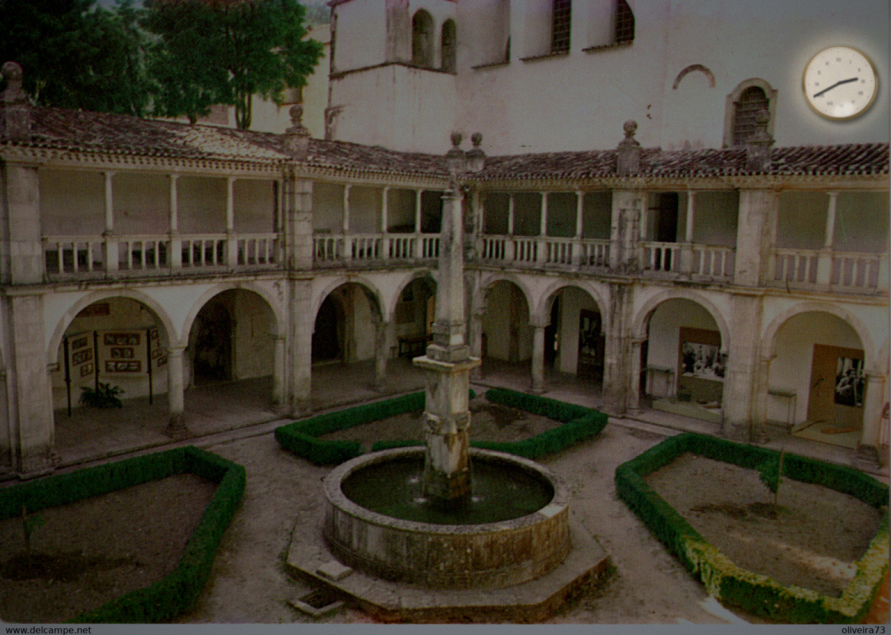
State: 2h41
